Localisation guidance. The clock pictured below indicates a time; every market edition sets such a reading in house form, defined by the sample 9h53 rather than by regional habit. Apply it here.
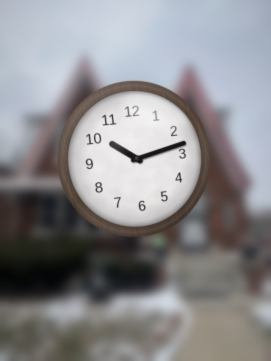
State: 10h13
